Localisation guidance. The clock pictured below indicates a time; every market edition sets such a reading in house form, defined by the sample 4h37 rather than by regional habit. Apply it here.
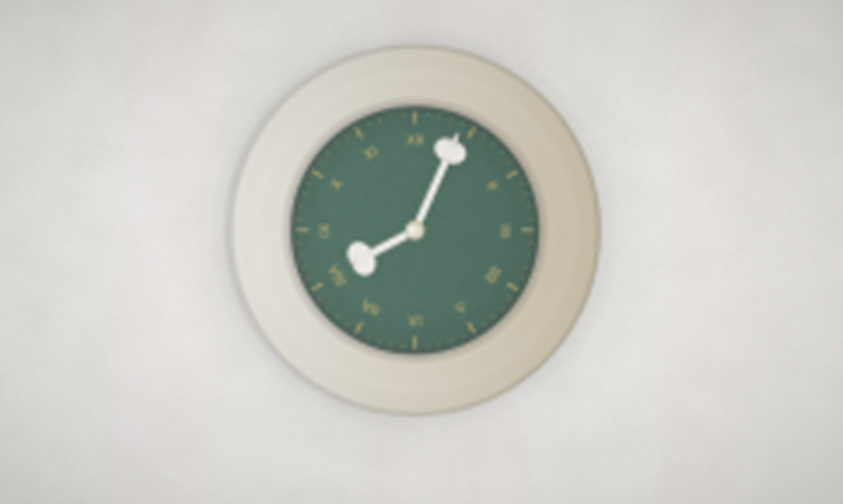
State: 8h04
